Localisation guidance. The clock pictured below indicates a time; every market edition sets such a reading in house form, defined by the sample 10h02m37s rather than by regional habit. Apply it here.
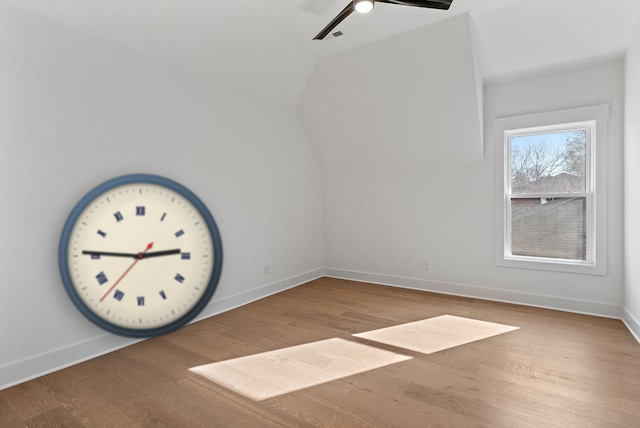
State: 2h45m37s
